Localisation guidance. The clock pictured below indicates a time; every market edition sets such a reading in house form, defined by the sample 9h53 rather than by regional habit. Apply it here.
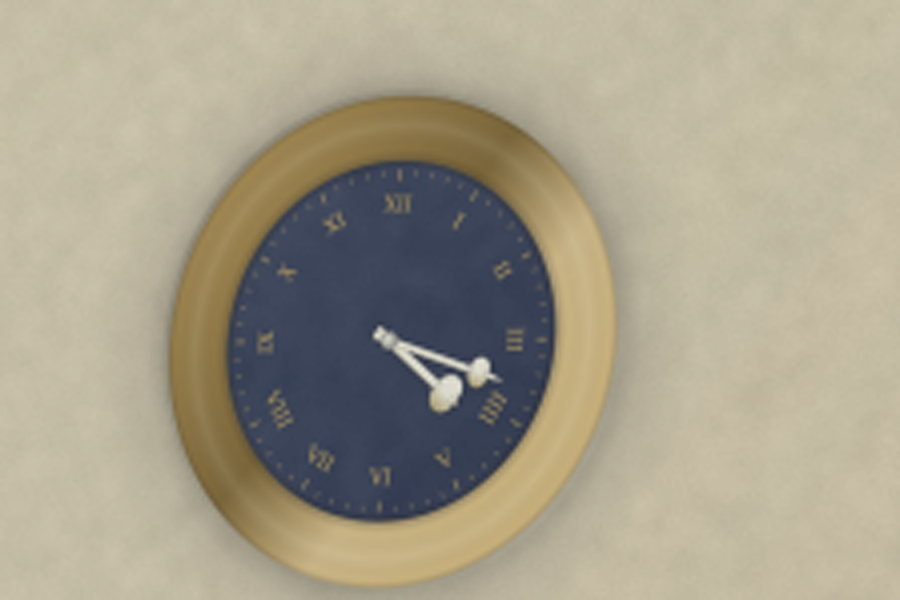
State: 4h18
